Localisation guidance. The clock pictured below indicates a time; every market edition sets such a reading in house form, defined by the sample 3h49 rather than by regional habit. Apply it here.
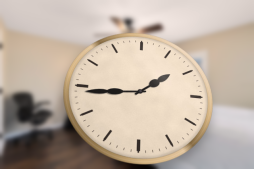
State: 1h44
